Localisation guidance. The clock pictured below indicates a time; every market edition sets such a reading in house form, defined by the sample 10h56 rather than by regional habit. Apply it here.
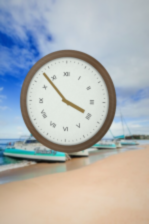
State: 3h53
